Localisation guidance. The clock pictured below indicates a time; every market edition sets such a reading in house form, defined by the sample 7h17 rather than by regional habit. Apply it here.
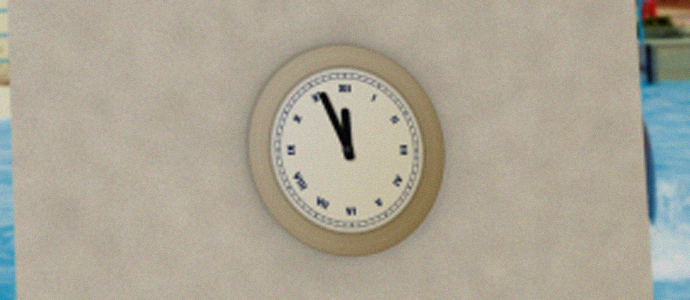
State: 11h56
